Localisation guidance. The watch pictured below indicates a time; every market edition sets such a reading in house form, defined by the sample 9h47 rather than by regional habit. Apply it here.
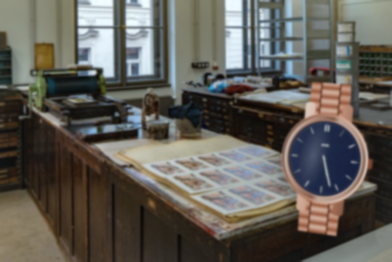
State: 5h27
